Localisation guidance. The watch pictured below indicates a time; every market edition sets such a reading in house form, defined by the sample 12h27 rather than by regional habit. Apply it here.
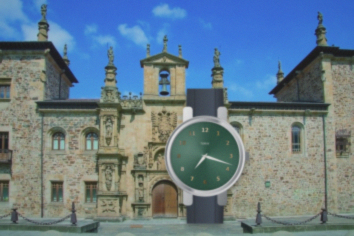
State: 7h18
